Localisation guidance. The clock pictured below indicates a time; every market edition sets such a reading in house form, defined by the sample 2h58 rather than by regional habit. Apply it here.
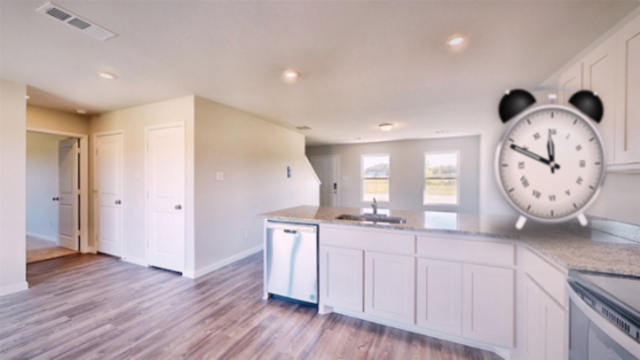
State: 11h49
